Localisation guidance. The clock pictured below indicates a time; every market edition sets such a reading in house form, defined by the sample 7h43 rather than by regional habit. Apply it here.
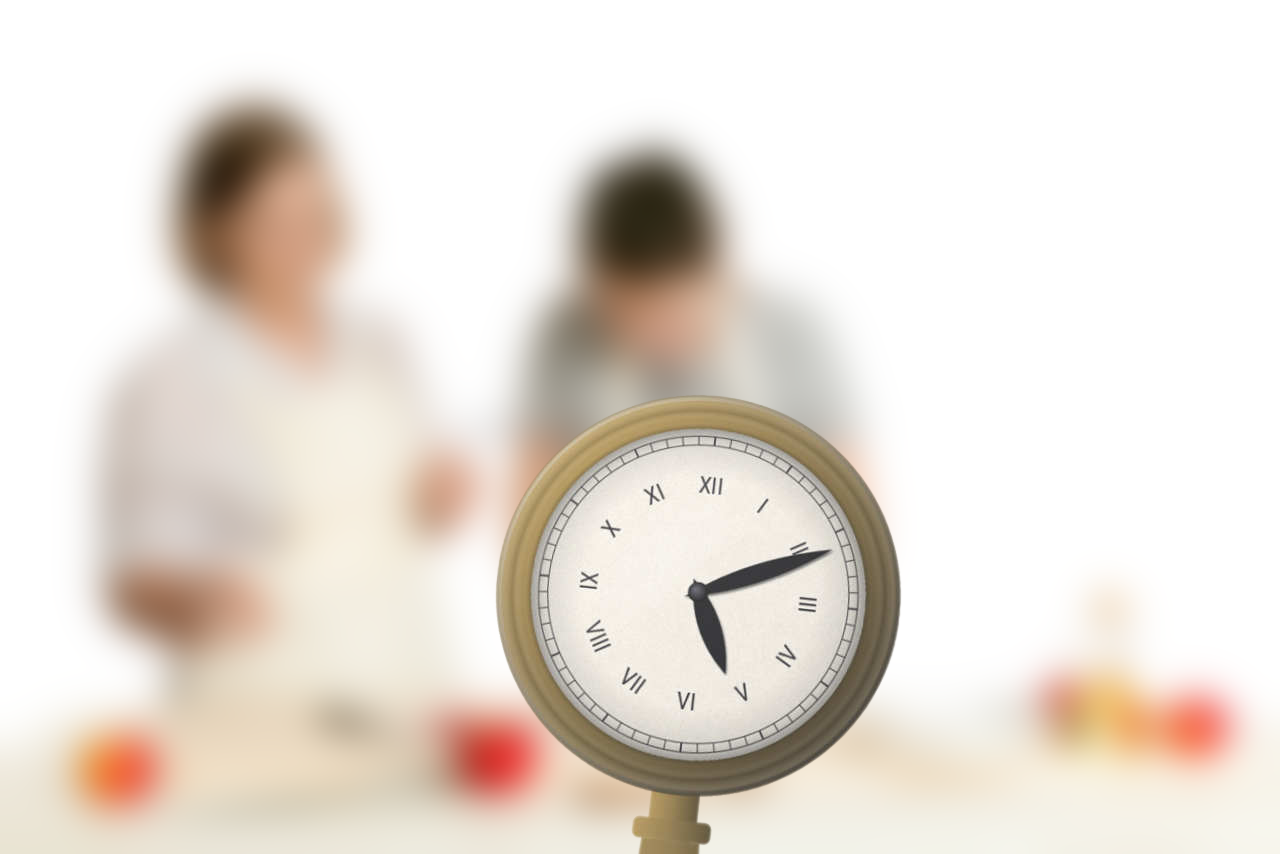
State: 5h11
